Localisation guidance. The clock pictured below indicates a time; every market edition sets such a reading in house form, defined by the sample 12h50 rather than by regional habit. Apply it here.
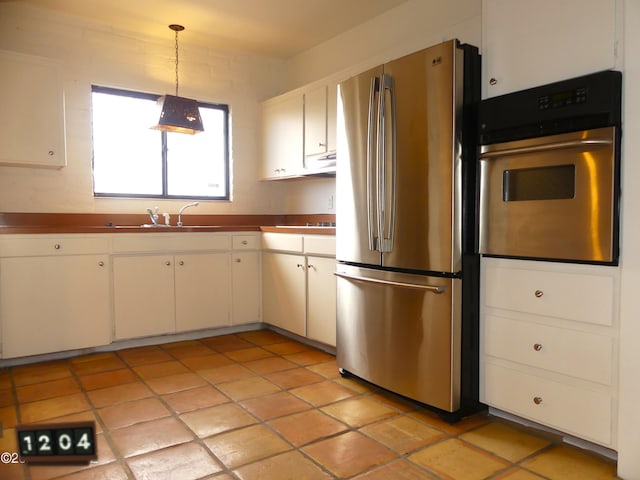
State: 12h04
